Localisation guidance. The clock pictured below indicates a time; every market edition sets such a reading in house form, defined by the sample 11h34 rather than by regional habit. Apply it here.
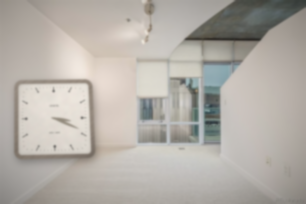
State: 3h19
